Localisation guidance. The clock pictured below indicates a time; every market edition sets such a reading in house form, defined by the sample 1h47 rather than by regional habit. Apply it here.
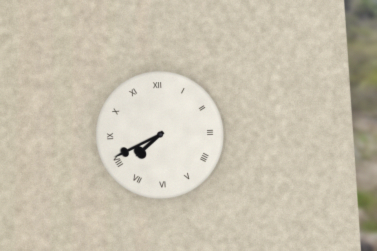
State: 7h41
